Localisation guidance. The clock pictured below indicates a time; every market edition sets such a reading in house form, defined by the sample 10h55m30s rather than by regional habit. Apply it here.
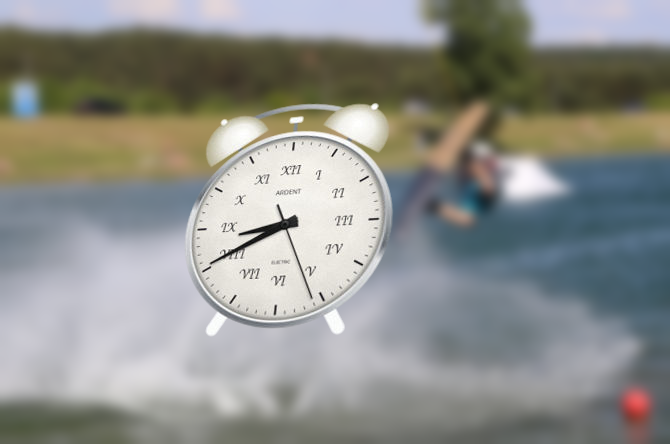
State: 8h40m26s
